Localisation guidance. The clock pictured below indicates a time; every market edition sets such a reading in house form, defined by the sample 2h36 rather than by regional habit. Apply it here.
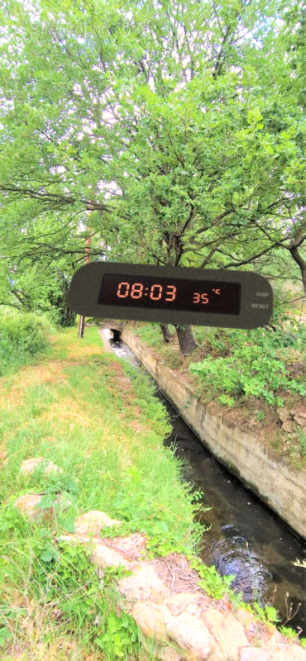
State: 8h03
